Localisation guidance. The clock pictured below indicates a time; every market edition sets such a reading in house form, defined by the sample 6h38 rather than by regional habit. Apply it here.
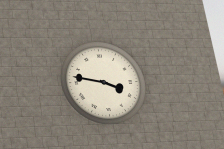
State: 3h47
